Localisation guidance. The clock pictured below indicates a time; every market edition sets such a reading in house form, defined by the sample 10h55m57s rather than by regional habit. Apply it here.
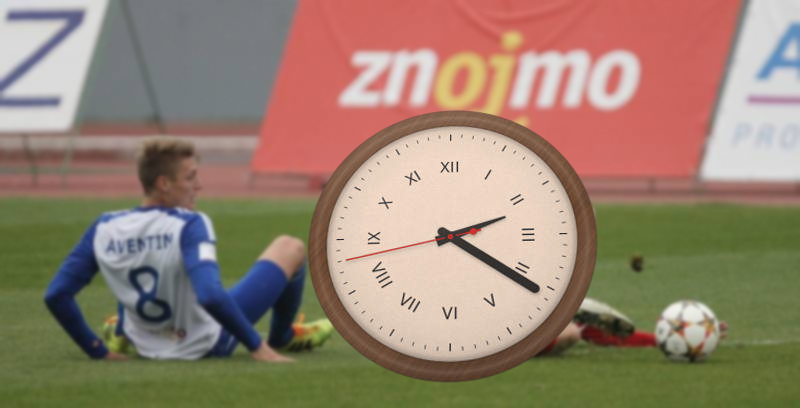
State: 2h20m43s
